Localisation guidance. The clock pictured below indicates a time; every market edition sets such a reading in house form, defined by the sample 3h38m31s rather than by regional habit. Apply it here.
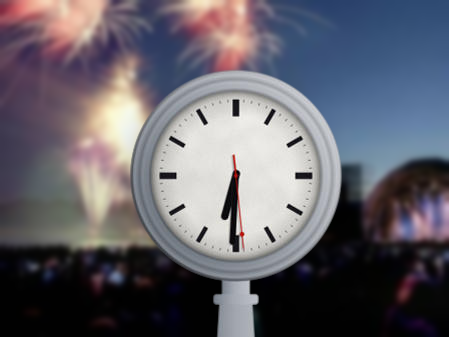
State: 6h30m29s
